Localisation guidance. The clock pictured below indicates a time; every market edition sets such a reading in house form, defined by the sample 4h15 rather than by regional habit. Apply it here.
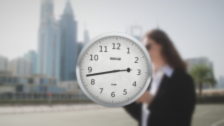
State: 2h43
